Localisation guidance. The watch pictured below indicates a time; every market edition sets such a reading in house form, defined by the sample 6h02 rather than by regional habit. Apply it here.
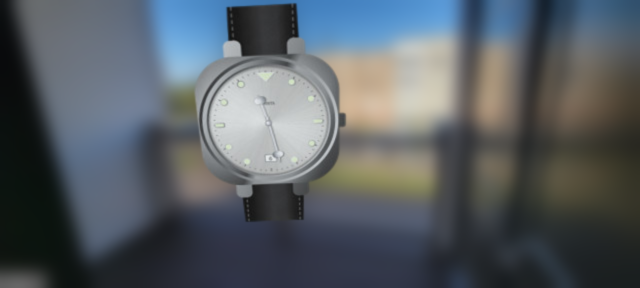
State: 11h28
